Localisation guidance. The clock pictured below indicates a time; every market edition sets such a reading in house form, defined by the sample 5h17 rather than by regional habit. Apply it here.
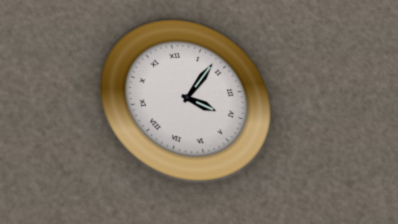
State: 4h08
